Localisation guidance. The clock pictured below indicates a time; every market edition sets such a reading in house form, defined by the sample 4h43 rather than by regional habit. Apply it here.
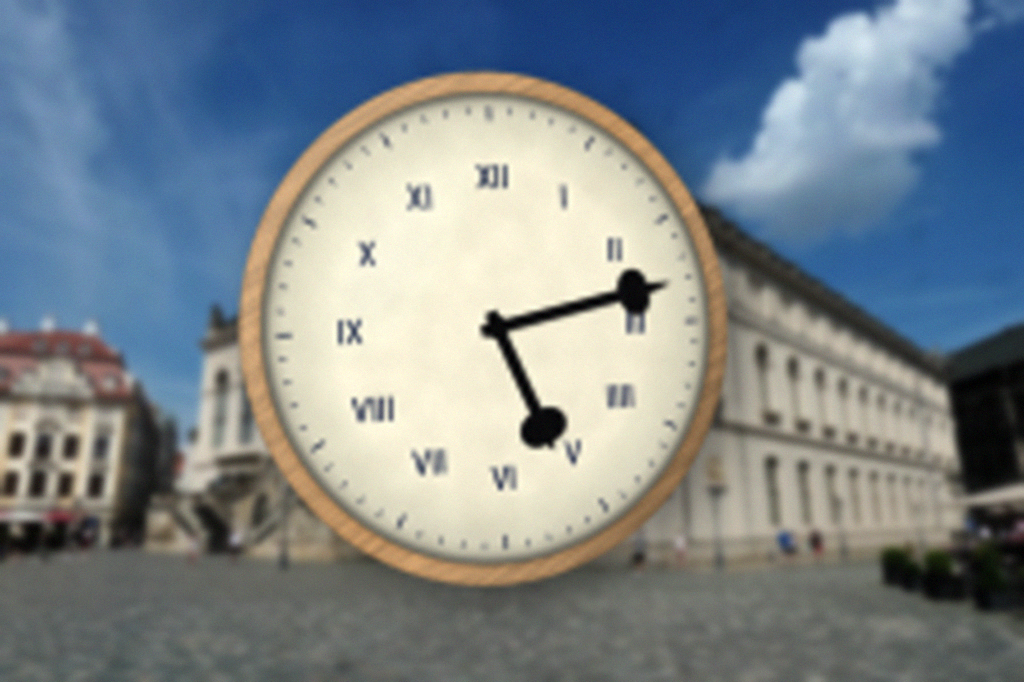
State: 5h13
